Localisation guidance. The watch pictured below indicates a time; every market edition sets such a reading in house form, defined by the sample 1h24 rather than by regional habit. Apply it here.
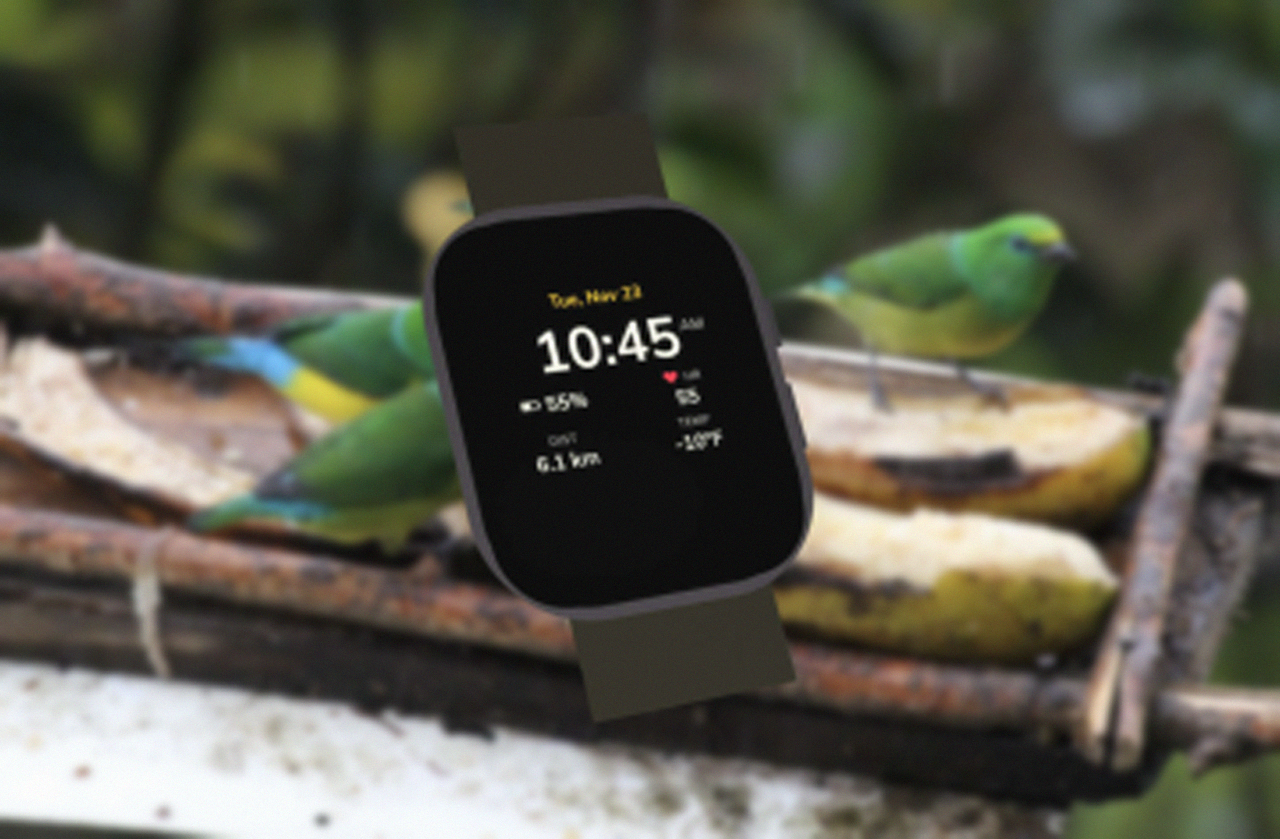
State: 10h45
